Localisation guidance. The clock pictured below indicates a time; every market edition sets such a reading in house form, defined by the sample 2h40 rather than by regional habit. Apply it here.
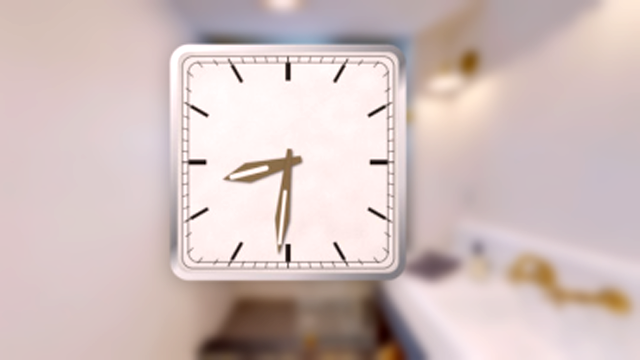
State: 8h31
